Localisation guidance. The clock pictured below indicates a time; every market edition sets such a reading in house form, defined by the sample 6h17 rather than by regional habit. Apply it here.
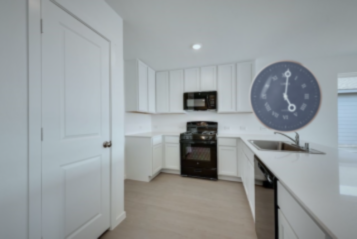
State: 5h01
